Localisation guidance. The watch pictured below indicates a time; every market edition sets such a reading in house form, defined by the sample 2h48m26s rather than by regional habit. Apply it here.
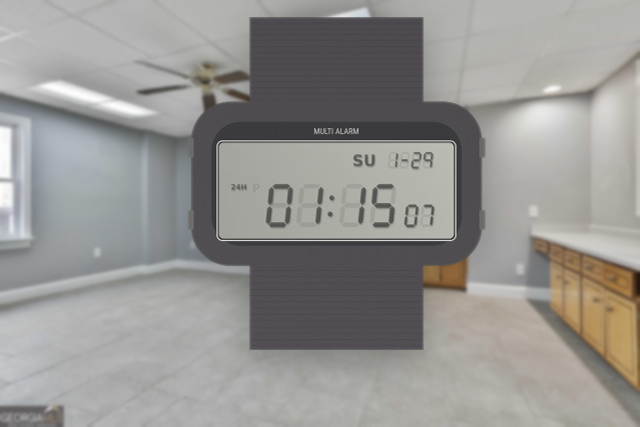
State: 1h15m07s
